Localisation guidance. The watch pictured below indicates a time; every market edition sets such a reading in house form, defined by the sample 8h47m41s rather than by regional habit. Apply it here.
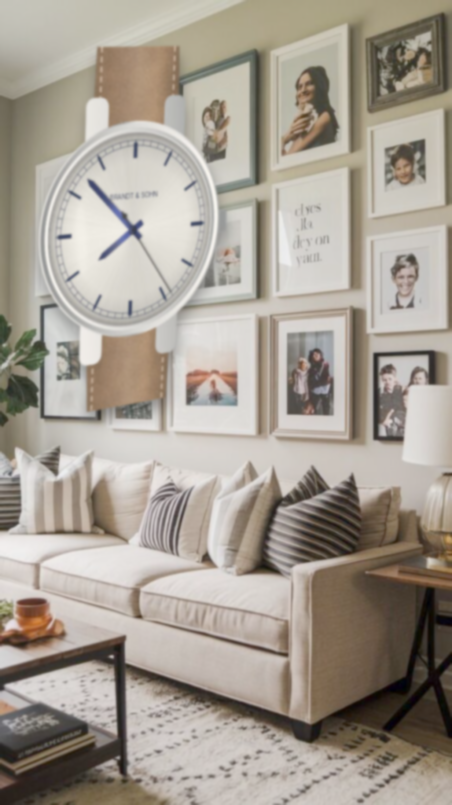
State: 7h52m24s
